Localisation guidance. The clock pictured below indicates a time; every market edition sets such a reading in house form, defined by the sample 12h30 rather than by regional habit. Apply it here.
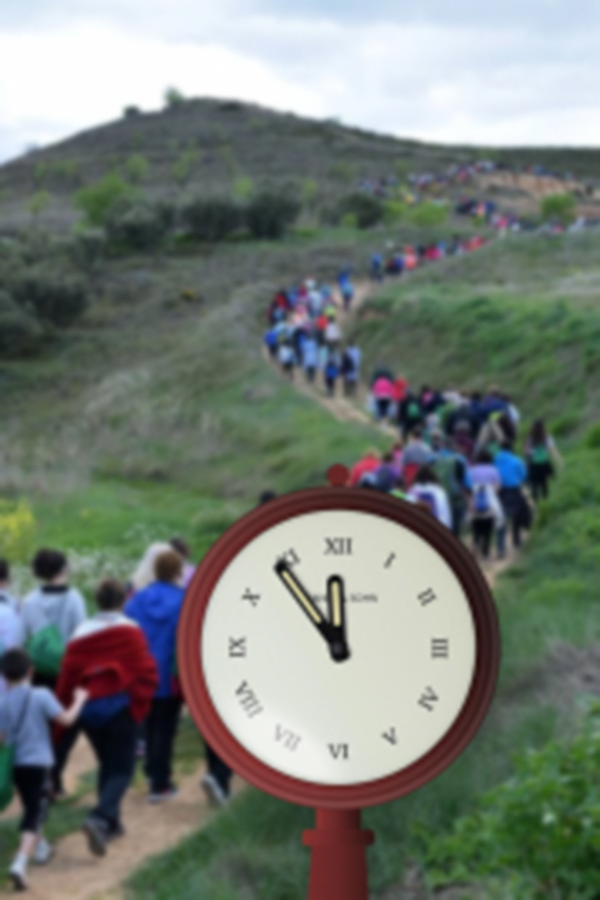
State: 11h54
